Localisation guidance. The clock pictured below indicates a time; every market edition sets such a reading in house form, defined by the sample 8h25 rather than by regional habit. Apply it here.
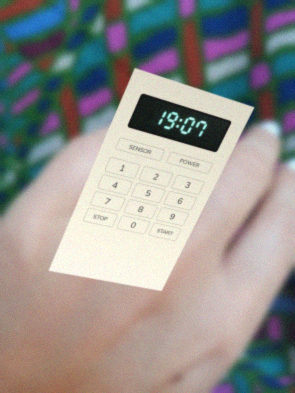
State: 19h07
